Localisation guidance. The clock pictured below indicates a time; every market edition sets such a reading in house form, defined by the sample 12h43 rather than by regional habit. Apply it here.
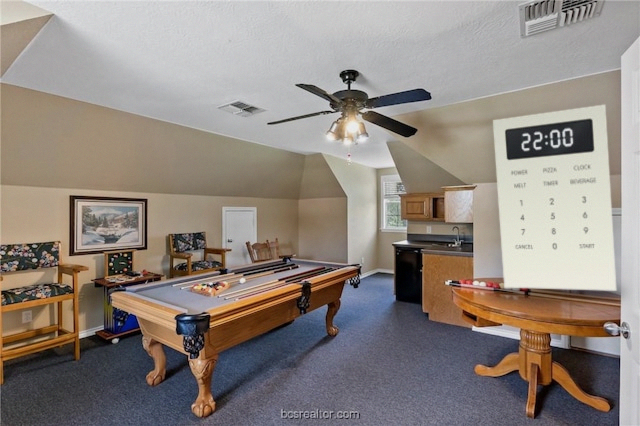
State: 22h00
